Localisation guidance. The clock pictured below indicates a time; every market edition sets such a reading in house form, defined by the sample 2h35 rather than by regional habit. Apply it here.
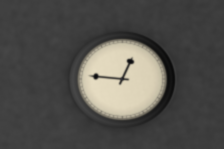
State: 12h46
